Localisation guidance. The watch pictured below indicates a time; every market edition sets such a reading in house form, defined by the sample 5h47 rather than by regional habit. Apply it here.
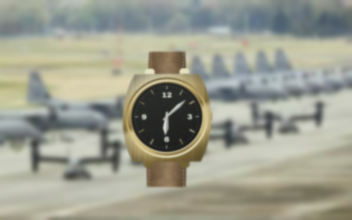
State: 6h08
